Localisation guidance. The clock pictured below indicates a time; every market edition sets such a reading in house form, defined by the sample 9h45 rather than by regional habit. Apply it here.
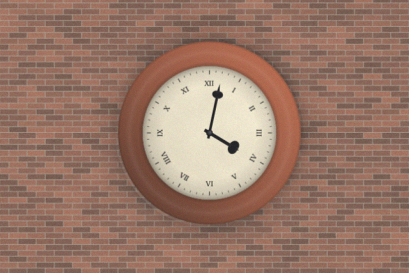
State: 4h02
